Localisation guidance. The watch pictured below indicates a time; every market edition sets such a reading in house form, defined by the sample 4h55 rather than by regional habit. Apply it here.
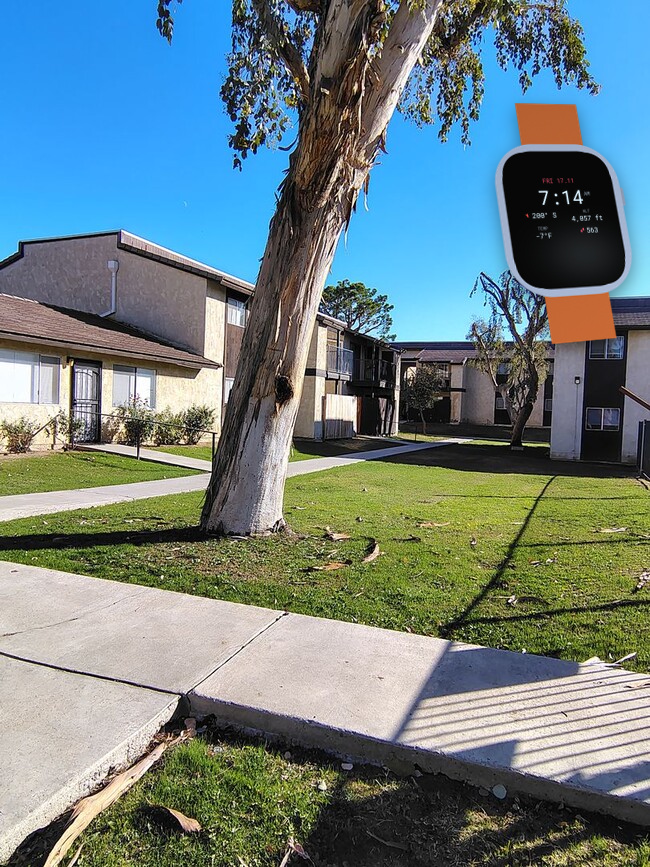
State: 7h14
